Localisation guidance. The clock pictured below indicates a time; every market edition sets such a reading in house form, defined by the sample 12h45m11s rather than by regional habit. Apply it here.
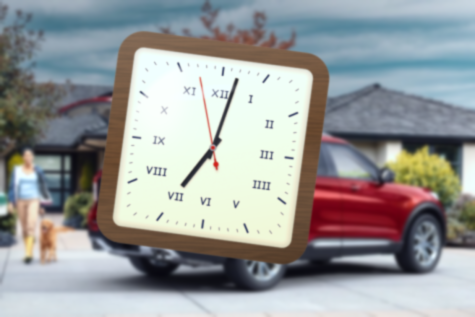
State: 7h01m57s
